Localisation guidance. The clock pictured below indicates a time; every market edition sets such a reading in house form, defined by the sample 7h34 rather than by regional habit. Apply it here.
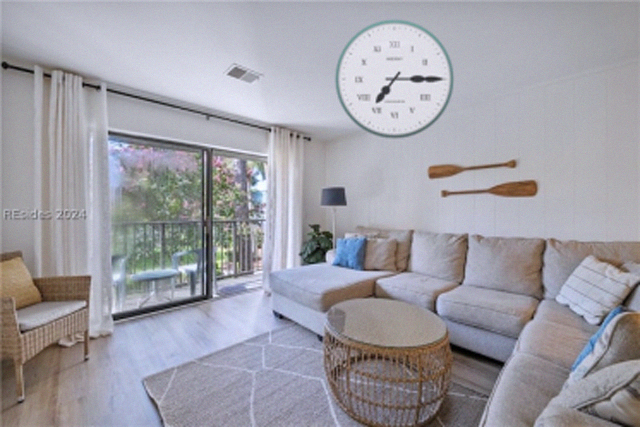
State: 7h15
